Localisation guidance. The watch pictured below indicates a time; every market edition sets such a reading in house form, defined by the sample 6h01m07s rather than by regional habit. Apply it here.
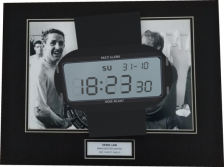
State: 18h23m30s
